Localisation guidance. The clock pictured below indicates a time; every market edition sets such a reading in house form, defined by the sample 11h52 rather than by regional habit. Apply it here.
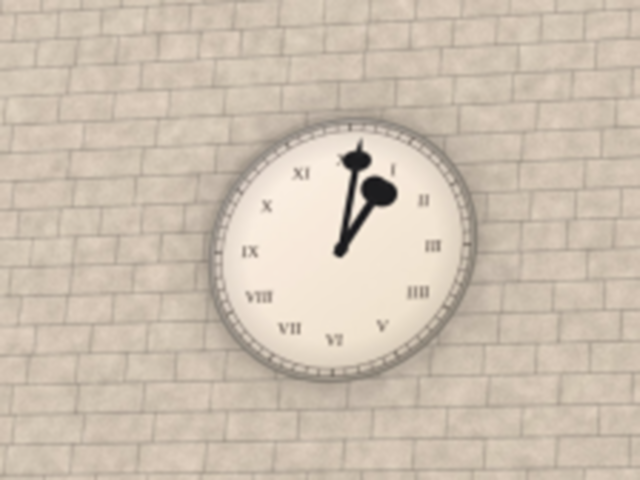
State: 1h01
